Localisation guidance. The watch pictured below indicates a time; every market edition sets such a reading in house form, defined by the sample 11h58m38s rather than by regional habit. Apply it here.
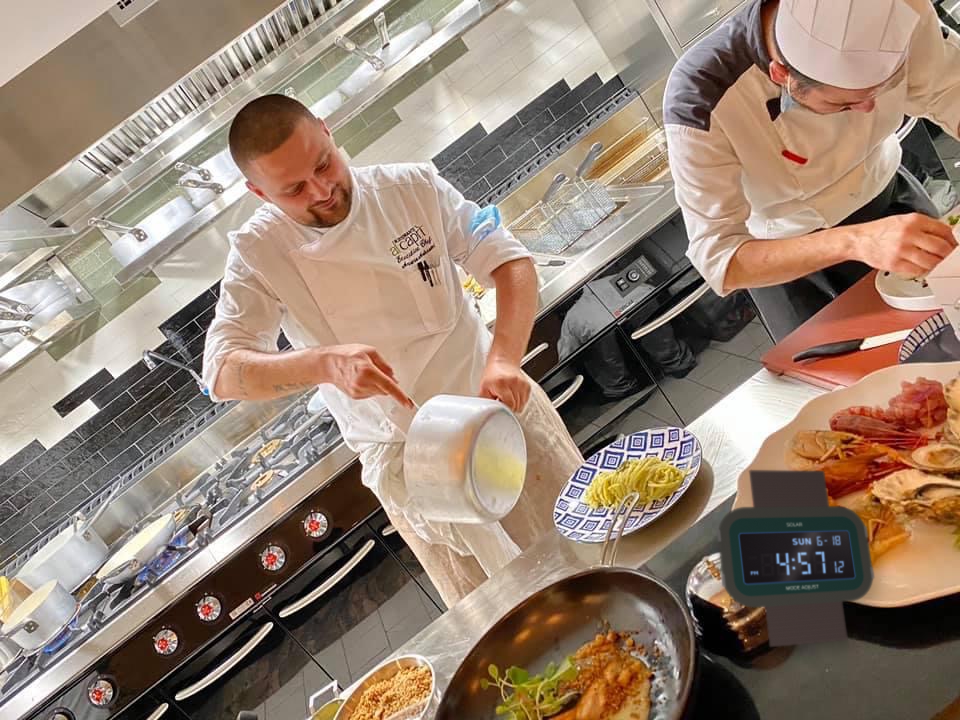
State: 4h57m12s
